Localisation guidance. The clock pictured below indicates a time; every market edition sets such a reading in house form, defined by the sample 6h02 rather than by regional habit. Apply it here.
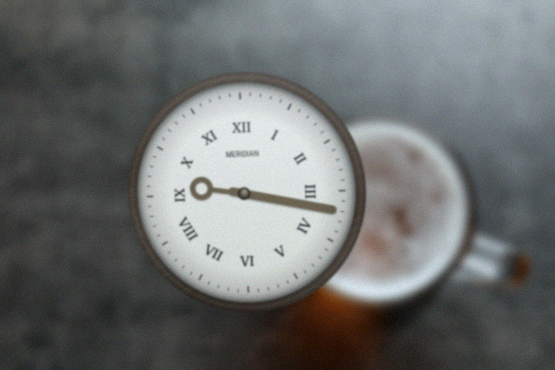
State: 9h17
